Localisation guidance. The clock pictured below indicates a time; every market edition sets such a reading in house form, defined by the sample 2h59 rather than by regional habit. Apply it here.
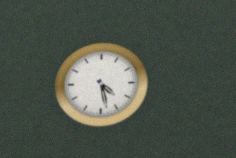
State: 4h28
